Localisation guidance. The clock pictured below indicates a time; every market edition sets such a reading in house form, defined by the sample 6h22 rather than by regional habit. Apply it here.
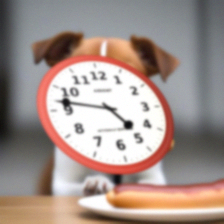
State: 4h47
